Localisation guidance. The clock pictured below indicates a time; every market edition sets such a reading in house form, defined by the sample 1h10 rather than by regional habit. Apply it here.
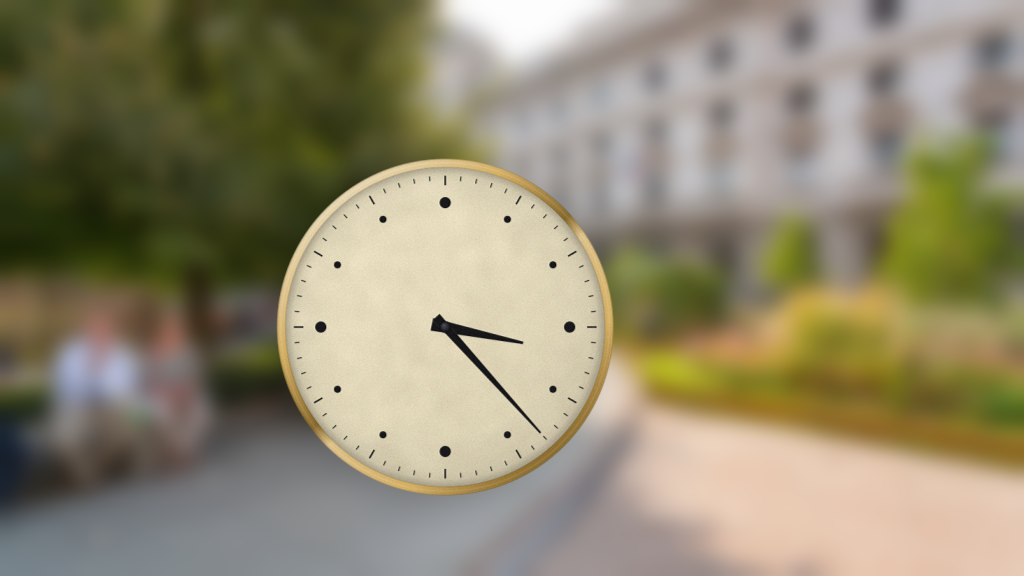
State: 3h23
